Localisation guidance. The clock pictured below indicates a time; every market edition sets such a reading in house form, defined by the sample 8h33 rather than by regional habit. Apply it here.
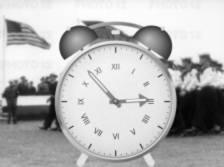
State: 2h53
